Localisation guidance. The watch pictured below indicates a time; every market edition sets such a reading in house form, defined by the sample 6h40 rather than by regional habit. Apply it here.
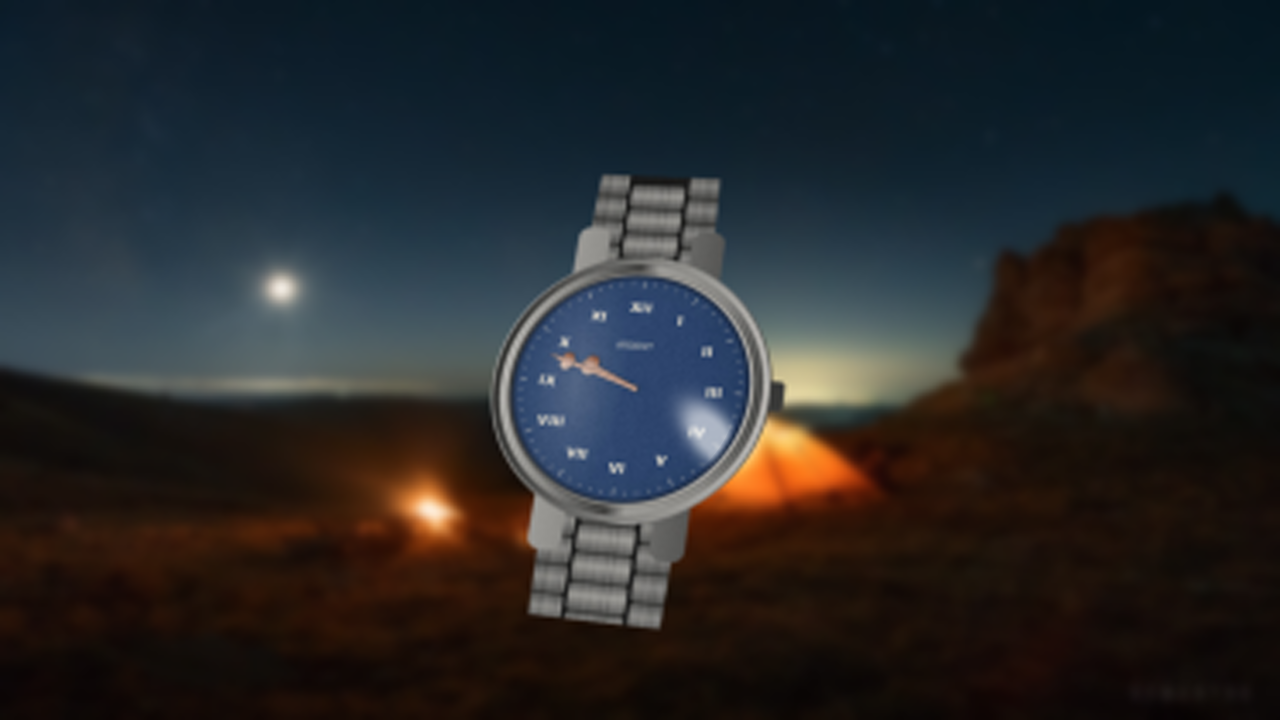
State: 9h48
